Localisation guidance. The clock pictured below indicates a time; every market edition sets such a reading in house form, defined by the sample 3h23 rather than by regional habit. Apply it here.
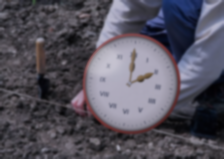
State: 2h00
